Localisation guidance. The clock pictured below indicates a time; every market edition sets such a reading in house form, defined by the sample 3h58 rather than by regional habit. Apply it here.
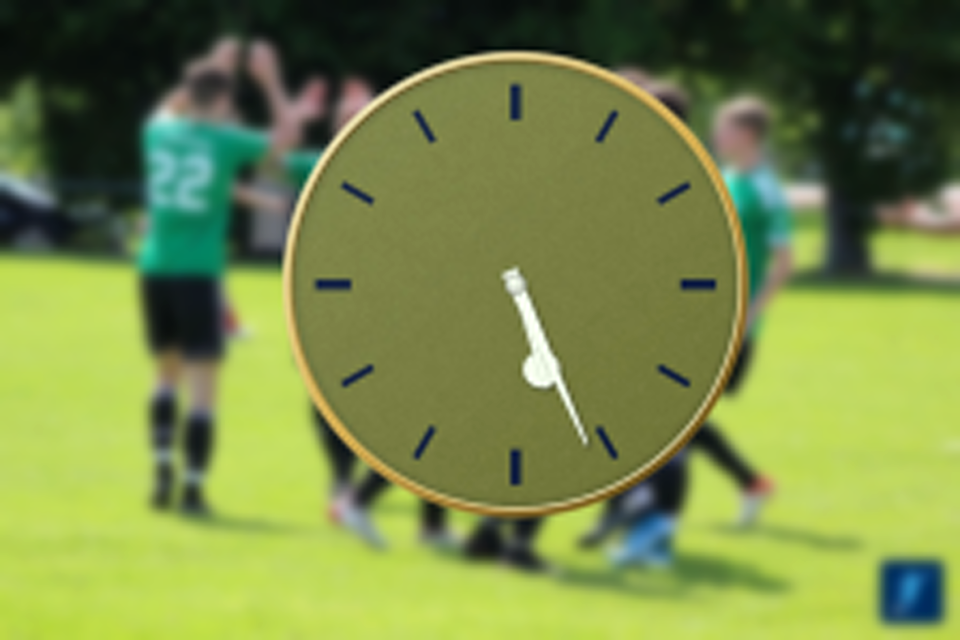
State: 5h26
